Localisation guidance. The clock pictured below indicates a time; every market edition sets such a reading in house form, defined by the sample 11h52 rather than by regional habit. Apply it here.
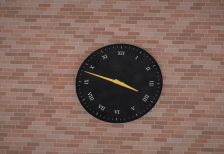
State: 3h48
